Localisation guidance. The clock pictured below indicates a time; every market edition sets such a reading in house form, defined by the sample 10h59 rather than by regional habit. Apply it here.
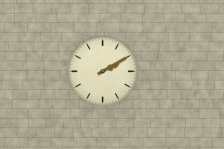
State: 2h10
